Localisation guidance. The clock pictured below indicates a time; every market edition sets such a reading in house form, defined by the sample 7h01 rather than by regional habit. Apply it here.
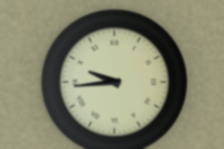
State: 9h44
